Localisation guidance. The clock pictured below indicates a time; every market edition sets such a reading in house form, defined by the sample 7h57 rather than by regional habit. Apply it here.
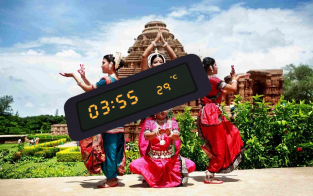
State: 3h55
